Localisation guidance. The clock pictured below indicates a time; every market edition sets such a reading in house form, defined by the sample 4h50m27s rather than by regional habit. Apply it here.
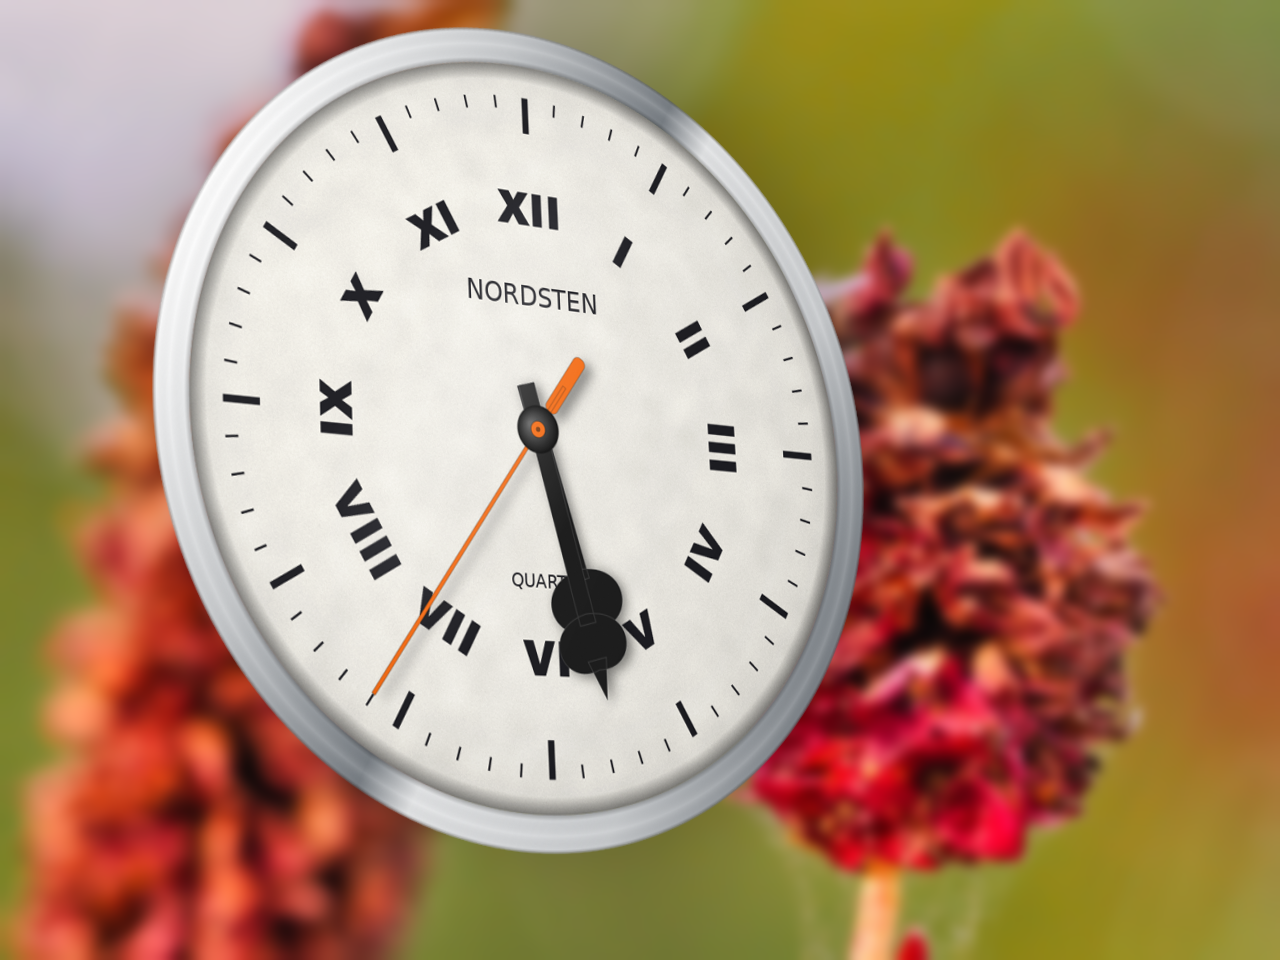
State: 5h27m36s
